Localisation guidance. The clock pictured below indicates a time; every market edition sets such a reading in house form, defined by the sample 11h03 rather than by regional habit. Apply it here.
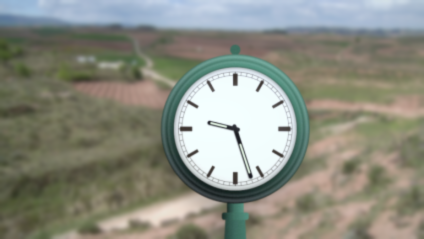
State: 9h27
